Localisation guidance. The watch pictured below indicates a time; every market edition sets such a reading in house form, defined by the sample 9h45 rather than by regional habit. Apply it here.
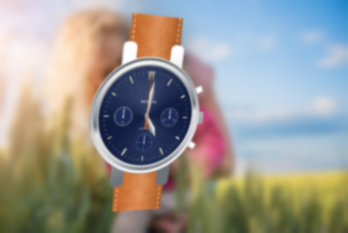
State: 5h01
